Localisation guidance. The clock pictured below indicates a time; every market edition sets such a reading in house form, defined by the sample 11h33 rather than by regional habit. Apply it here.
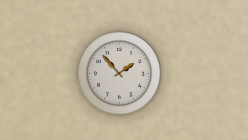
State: 1h53
